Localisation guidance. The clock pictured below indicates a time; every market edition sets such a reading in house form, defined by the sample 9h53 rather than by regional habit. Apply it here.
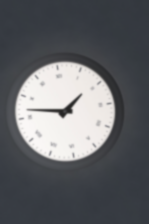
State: 1h47
